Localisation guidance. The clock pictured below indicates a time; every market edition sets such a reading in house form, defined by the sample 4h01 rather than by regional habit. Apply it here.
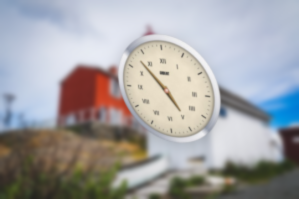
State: 4h53
